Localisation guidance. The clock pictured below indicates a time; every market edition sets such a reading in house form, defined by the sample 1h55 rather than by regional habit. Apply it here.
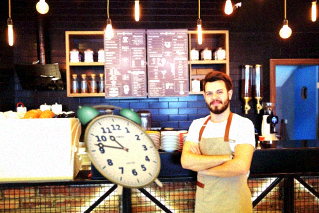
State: 10h47
